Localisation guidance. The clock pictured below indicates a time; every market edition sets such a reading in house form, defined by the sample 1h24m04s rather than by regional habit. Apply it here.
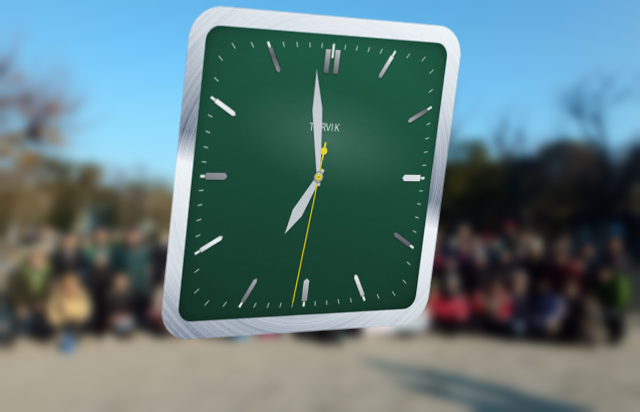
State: 6h58m31s
